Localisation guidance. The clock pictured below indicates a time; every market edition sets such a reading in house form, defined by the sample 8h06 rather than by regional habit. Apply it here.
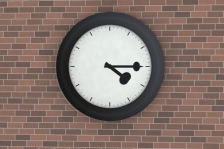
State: 4h15
